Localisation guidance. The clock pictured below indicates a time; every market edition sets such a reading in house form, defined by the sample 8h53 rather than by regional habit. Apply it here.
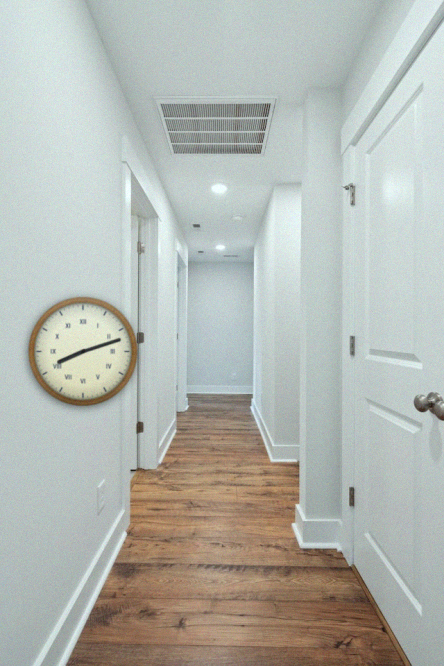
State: 8h12
